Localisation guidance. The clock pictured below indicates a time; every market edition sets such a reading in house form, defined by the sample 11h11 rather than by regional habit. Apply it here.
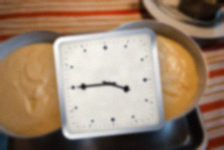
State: 3h45
